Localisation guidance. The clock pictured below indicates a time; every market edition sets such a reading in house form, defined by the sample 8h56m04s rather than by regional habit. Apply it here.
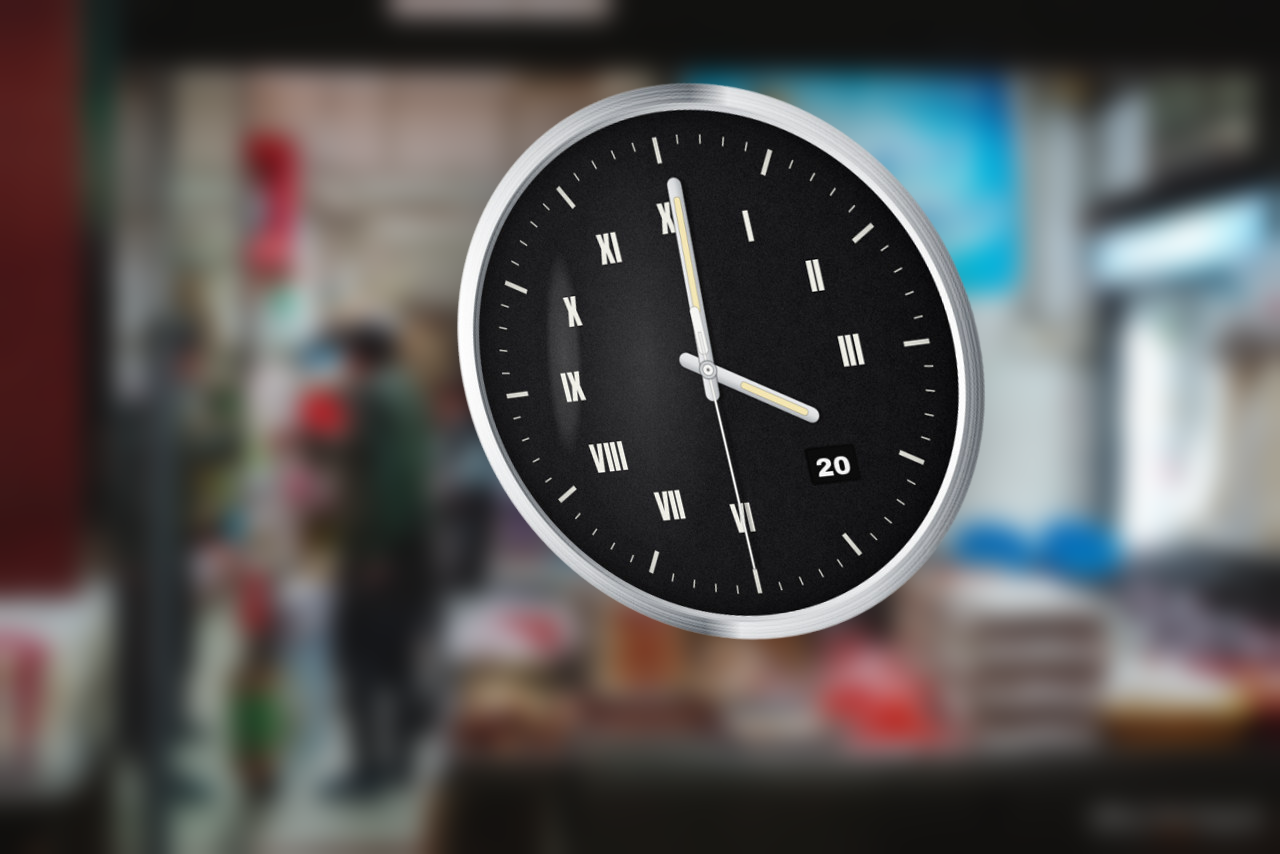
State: 4h00m30s
